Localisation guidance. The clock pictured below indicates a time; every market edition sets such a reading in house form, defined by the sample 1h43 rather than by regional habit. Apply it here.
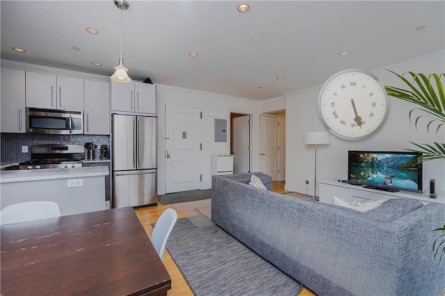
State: 5h27
